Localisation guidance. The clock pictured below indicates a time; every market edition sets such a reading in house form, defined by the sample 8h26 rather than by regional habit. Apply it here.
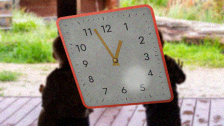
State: 12h57
